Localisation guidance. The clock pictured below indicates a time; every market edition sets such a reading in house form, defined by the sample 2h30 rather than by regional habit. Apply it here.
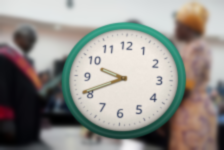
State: 9h41
